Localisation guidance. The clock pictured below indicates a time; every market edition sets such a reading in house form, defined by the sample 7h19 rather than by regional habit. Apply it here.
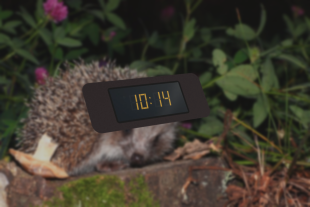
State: 10h14
